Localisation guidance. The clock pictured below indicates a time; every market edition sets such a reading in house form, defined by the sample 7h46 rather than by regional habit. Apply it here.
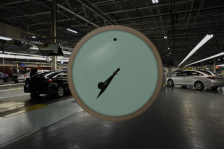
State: 7h36
